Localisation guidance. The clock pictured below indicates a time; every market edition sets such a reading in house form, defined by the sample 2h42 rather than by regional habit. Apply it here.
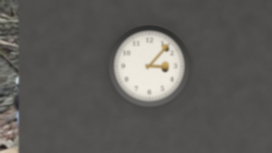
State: 3h07
